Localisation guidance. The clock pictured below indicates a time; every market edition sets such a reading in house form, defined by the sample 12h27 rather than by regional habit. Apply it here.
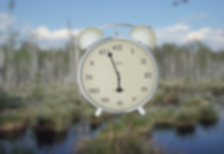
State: 5h57
